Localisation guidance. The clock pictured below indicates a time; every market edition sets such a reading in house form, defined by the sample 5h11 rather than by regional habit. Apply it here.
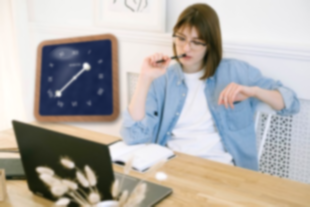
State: 1h38
